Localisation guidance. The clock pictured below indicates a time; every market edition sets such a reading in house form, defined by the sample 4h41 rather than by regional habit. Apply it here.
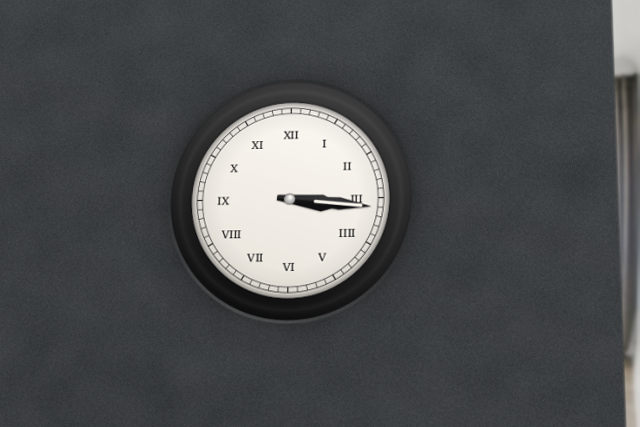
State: 3h16
